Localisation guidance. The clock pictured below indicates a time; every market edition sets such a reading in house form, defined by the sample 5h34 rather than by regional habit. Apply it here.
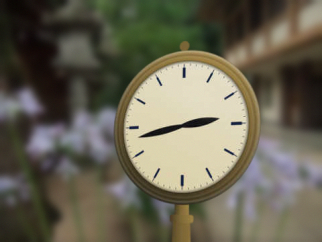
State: 2h43
